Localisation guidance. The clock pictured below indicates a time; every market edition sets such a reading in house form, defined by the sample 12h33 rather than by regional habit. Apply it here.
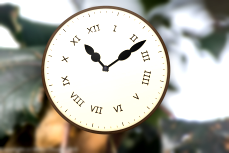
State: 11h12
